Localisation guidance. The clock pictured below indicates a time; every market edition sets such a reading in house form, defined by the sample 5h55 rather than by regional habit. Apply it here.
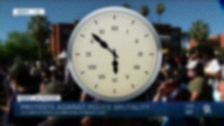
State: 5h52
